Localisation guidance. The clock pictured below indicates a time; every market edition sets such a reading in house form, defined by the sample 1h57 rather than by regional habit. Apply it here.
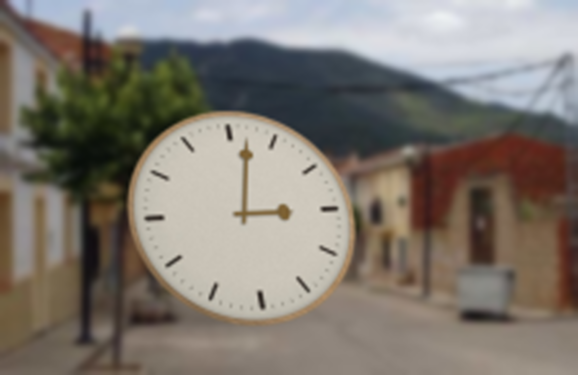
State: 3h02
